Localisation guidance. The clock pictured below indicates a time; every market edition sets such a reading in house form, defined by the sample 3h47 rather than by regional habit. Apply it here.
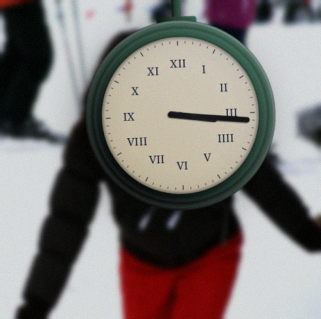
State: 3h16
